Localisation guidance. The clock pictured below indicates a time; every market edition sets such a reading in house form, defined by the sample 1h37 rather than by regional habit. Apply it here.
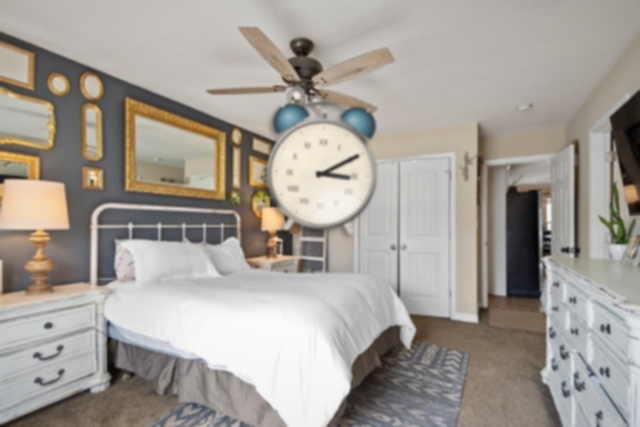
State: 3h10
